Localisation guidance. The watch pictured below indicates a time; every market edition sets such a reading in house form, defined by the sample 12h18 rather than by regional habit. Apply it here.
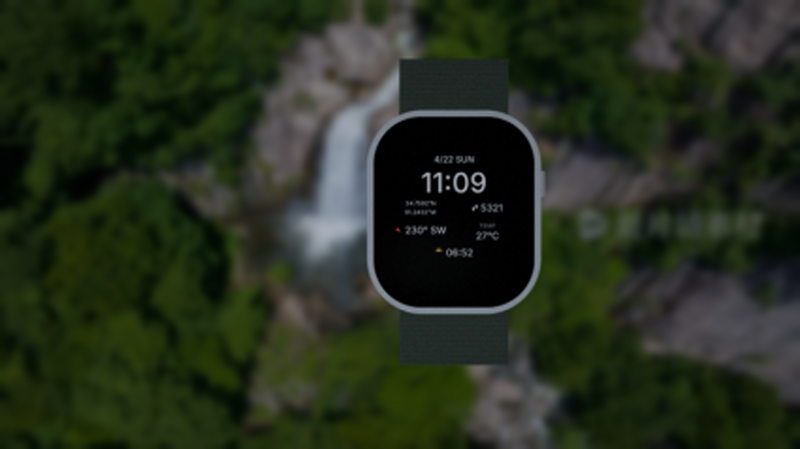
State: 11h09
